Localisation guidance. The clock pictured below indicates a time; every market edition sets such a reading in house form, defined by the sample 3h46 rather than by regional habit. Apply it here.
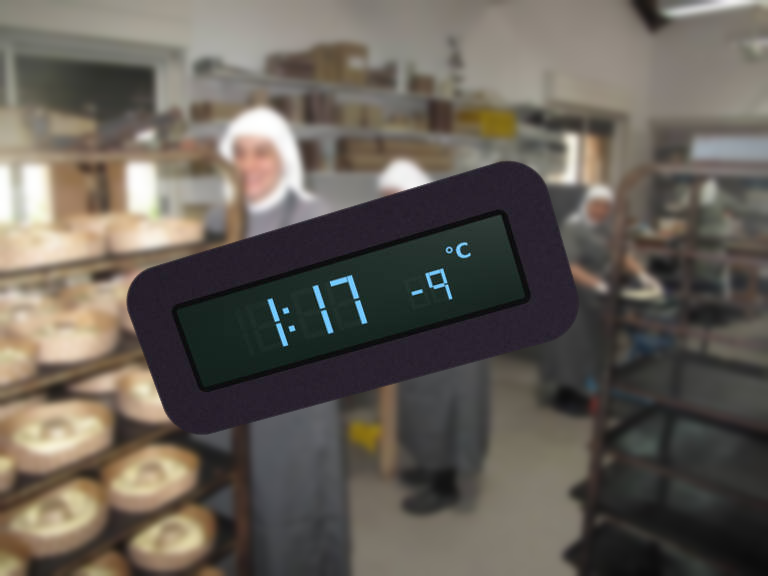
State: 1h17
